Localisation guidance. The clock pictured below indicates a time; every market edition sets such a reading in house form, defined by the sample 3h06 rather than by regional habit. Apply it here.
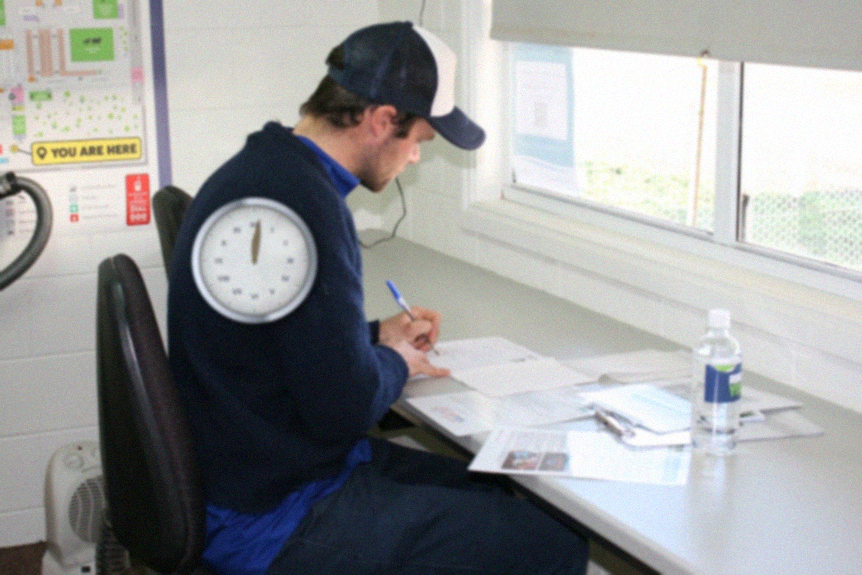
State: 12h01
